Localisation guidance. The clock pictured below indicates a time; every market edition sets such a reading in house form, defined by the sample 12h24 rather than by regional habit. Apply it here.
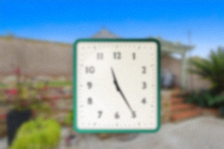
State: 11h25
